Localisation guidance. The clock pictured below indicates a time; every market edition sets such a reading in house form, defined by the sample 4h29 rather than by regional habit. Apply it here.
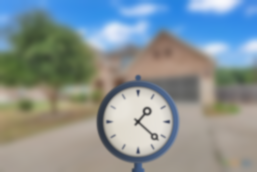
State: 1h22
